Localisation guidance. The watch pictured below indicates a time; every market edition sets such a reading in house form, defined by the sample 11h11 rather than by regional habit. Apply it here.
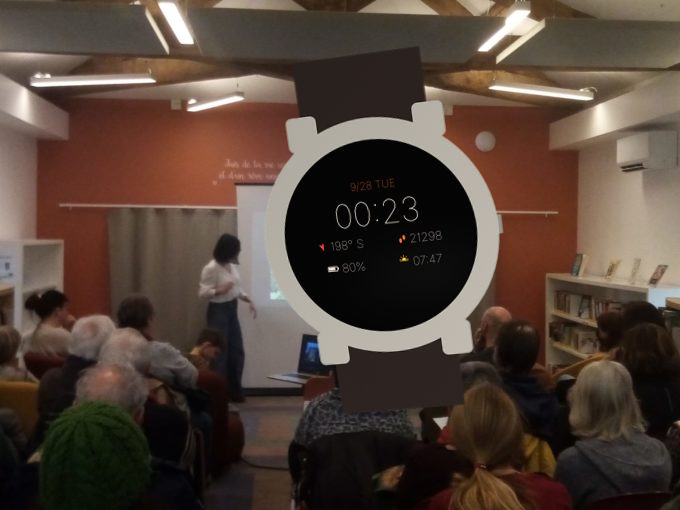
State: 0h23
